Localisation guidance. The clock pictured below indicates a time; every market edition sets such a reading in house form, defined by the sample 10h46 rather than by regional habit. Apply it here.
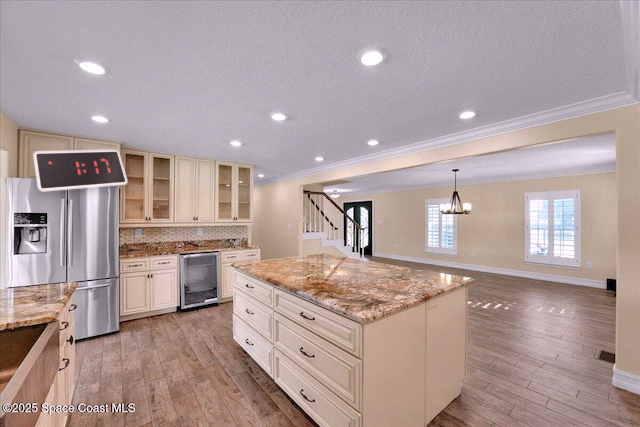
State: 1h17
